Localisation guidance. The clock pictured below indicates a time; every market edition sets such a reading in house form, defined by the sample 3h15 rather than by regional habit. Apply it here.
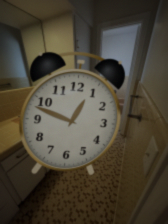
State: 12h48
